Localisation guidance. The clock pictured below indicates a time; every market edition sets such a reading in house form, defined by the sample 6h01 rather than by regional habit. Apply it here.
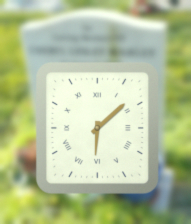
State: 6h08
